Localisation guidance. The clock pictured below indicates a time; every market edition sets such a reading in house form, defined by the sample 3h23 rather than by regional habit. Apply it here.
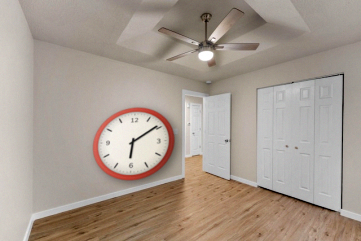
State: 6h09
